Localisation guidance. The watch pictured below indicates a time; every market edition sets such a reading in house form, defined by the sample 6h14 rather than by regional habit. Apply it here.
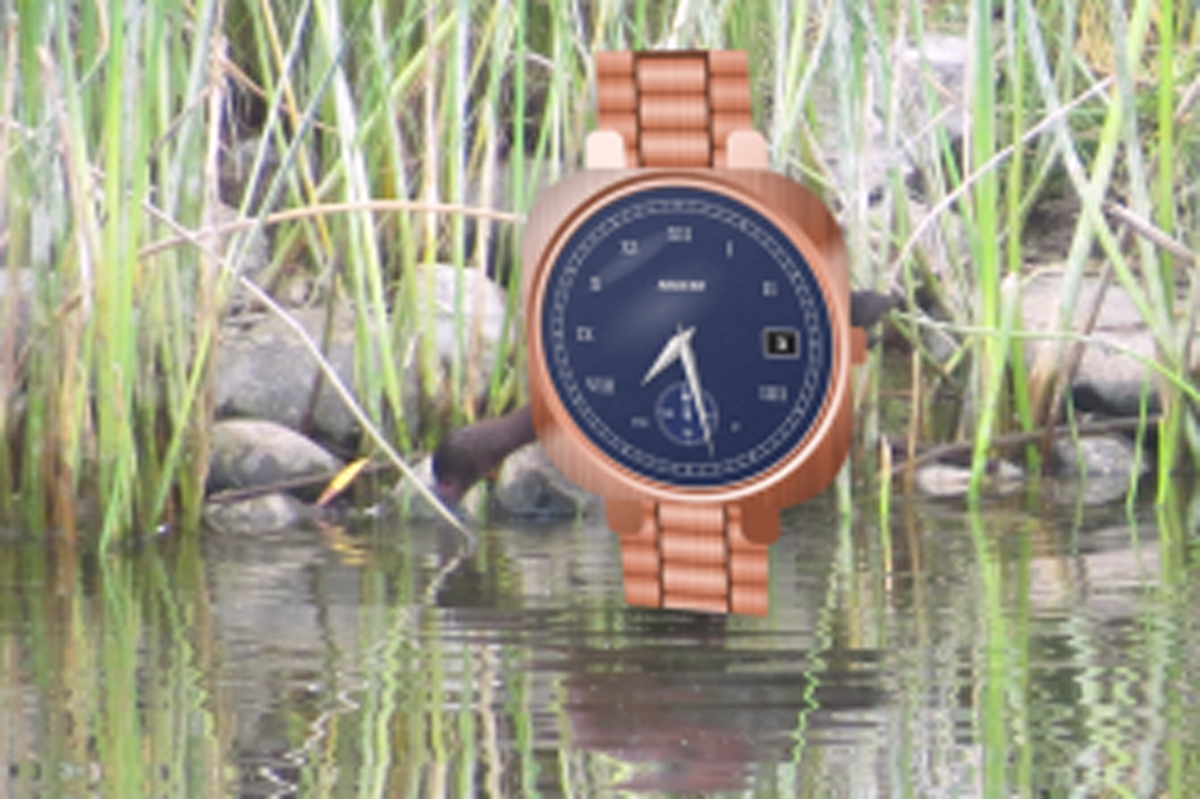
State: 7h28
